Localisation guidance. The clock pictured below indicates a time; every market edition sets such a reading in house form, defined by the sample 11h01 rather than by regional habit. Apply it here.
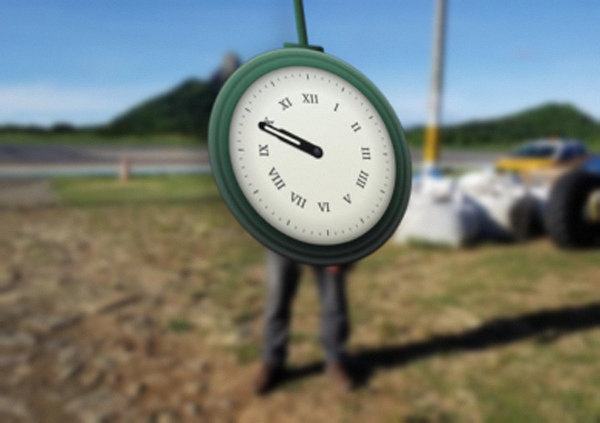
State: 9h49
